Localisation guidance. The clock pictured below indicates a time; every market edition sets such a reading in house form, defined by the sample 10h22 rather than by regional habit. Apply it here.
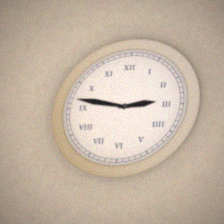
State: 2h47
